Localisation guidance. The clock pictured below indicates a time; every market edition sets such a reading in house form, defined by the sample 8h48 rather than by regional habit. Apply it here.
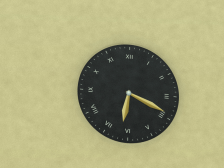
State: 6h19
